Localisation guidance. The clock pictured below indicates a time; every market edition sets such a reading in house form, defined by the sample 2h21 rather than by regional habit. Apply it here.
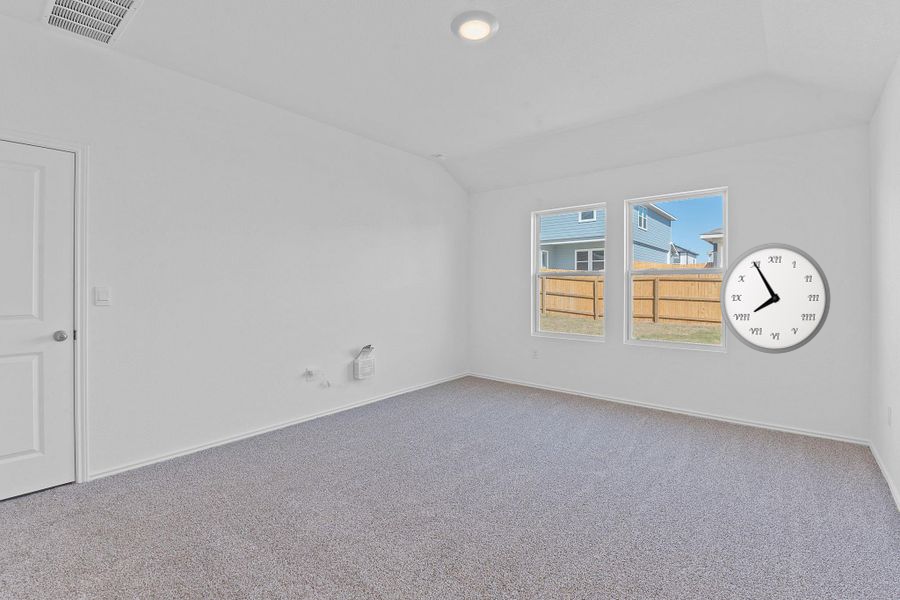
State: 7h55
